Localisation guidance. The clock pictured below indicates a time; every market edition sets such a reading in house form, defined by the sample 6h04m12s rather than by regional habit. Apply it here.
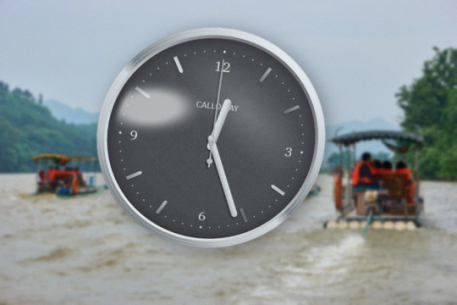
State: 12h26m00s
